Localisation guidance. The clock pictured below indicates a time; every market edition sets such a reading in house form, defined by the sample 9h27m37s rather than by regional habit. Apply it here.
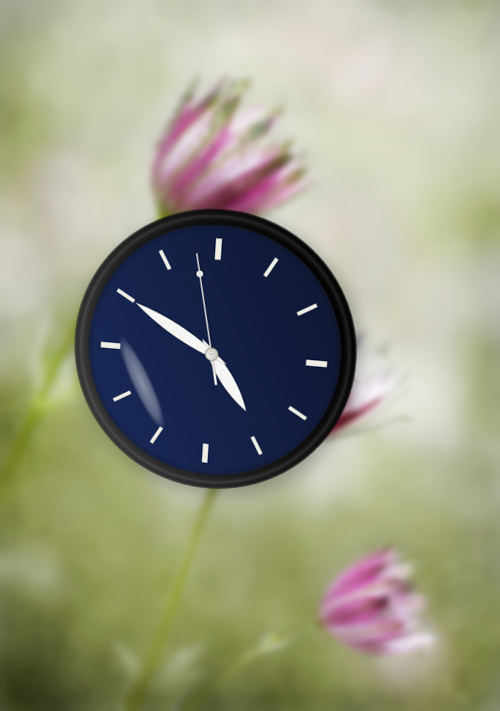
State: 4h49m58s
